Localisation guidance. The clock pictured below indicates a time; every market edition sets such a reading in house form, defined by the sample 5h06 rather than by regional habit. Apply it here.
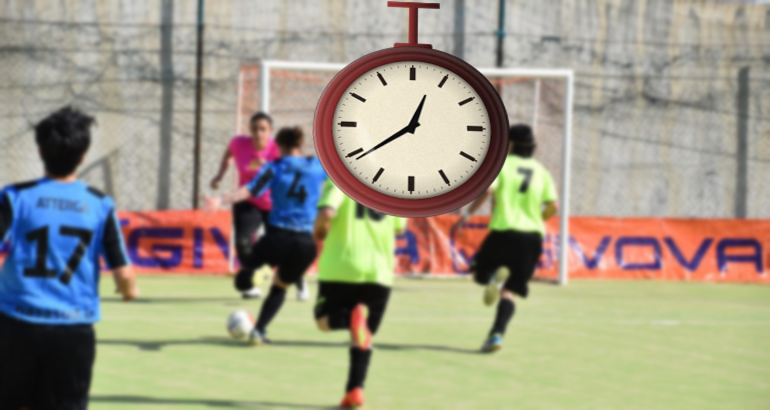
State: 12h39
